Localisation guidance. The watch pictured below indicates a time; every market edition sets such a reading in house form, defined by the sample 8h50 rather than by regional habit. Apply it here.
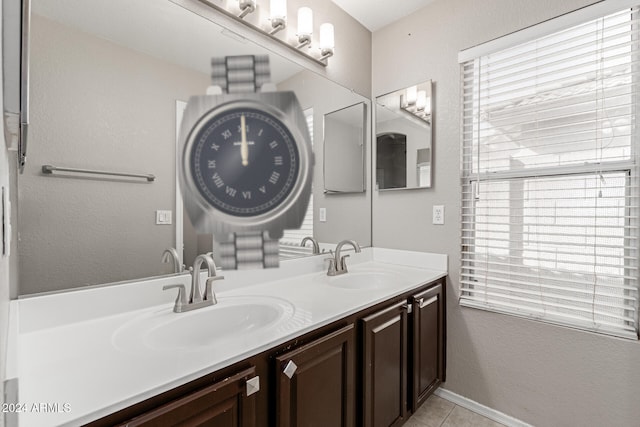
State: 12h00
